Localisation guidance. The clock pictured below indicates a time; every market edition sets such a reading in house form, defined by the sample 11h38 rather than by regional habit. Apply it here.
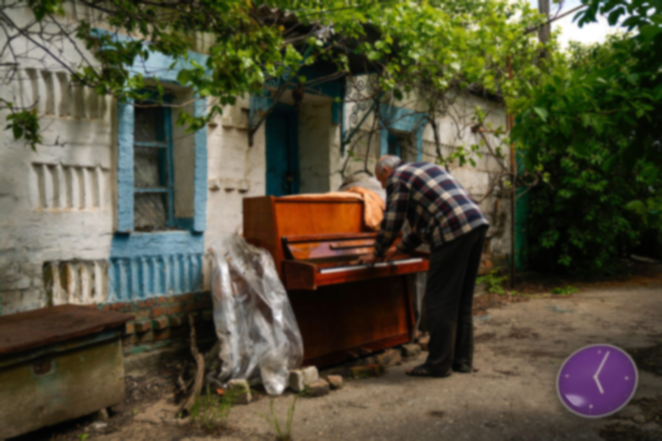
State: 5h03
